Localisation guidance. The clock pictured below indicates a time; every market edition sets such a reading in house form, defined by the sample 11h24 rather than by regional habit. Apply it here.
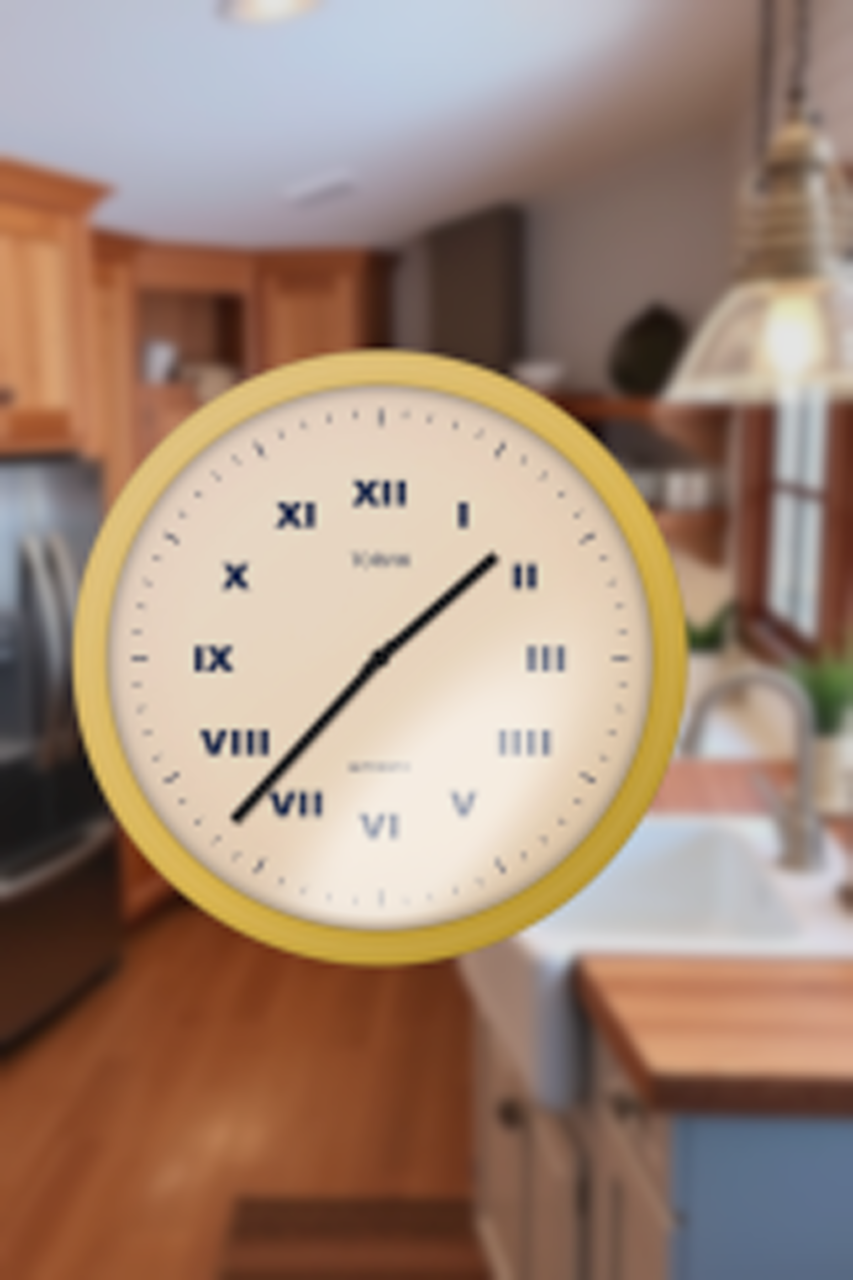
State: 1h37
